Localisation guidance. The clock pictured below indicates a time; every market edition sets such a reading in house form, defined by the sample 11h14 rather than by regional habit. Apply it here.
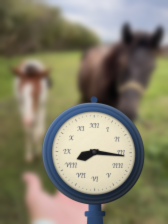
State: 8h16
